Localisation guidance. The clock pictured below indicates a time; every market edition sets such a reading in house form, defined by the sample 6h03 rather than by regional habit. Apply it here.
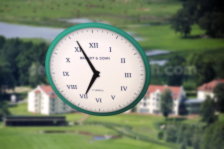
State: 6h56
